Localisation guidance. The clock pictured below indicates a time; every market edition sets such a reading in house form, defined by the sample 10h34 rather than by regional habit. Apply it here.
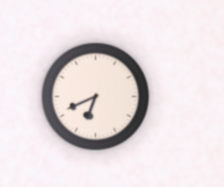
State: 6h41
